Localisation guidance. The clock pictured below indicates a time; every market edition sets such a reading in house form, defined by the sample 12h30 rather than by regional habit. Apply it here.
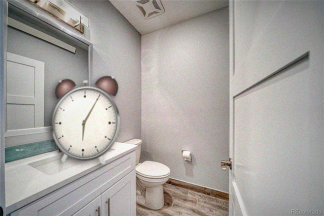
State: 6h05
